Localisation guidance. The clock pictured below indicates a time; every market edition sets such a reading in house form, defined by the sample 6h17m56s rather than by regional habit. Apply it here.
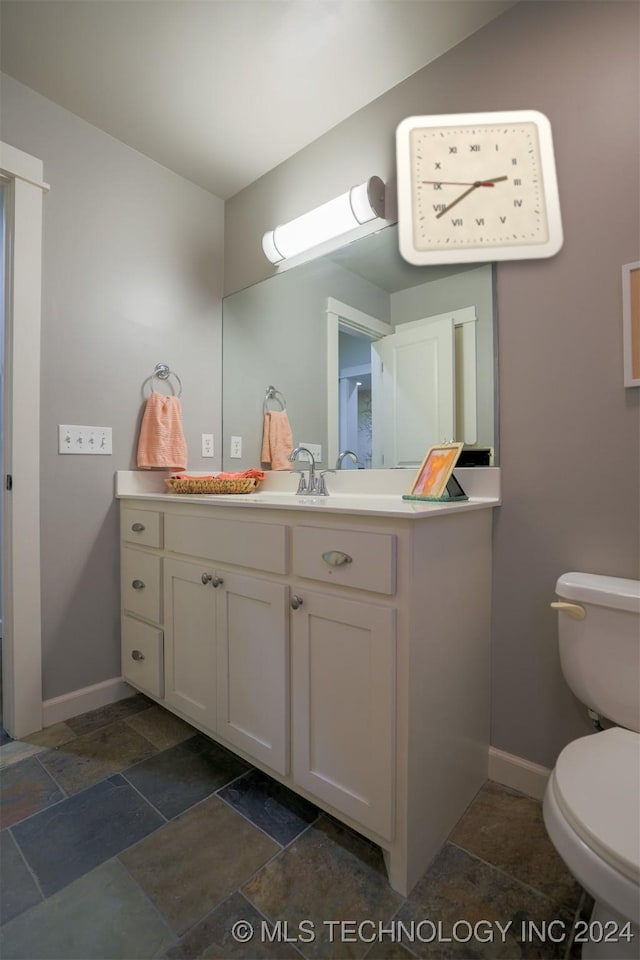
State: 2h38m46s
